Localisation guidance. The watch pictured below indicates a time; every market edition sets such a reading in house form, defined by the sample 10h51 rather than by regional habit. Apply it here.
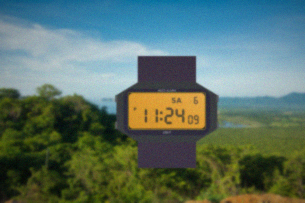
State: 11h24
